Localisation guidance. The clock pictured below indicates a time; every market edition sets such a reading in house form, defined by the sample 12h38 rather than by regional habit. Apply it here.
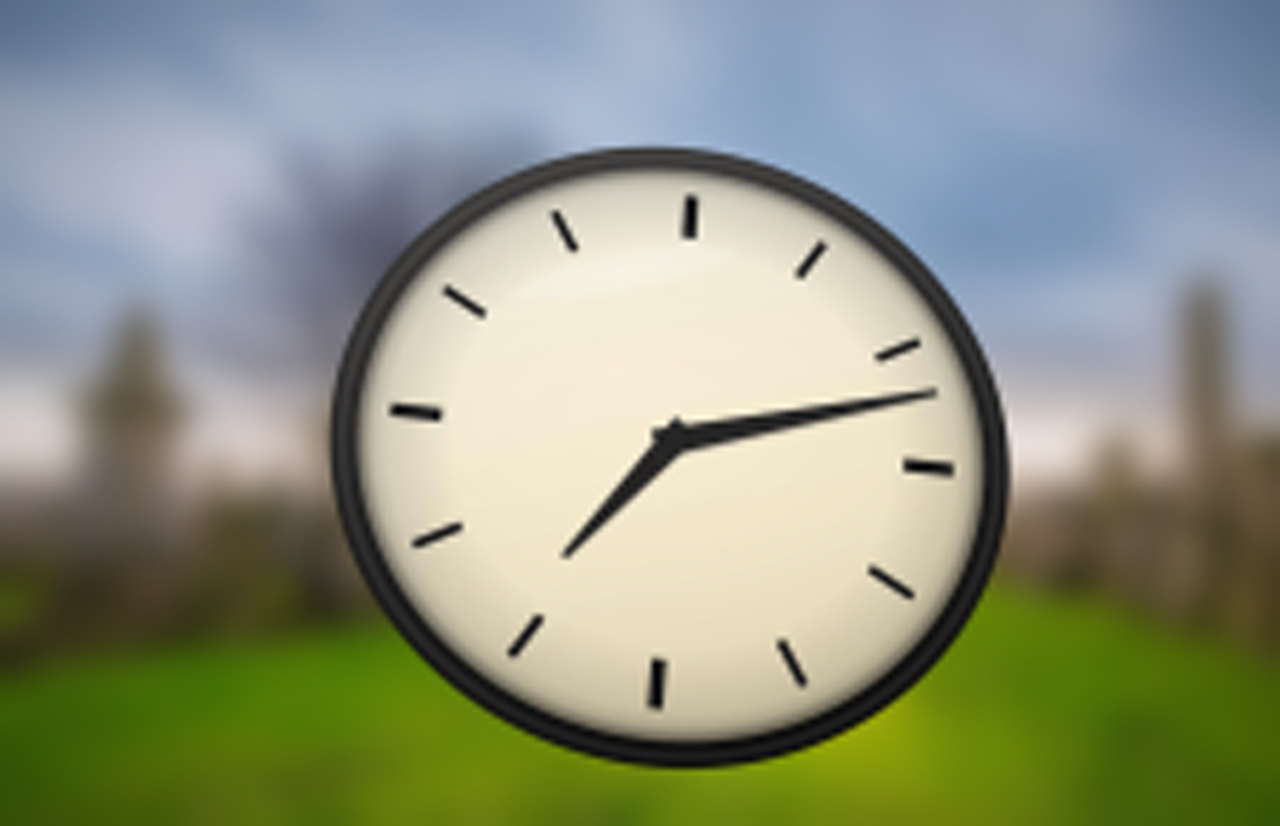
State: 7h12
